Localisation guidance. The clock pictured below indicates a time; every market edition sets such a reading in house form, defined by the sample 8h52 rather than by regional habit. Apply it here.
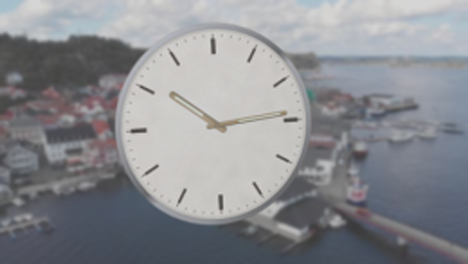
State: 10h14
